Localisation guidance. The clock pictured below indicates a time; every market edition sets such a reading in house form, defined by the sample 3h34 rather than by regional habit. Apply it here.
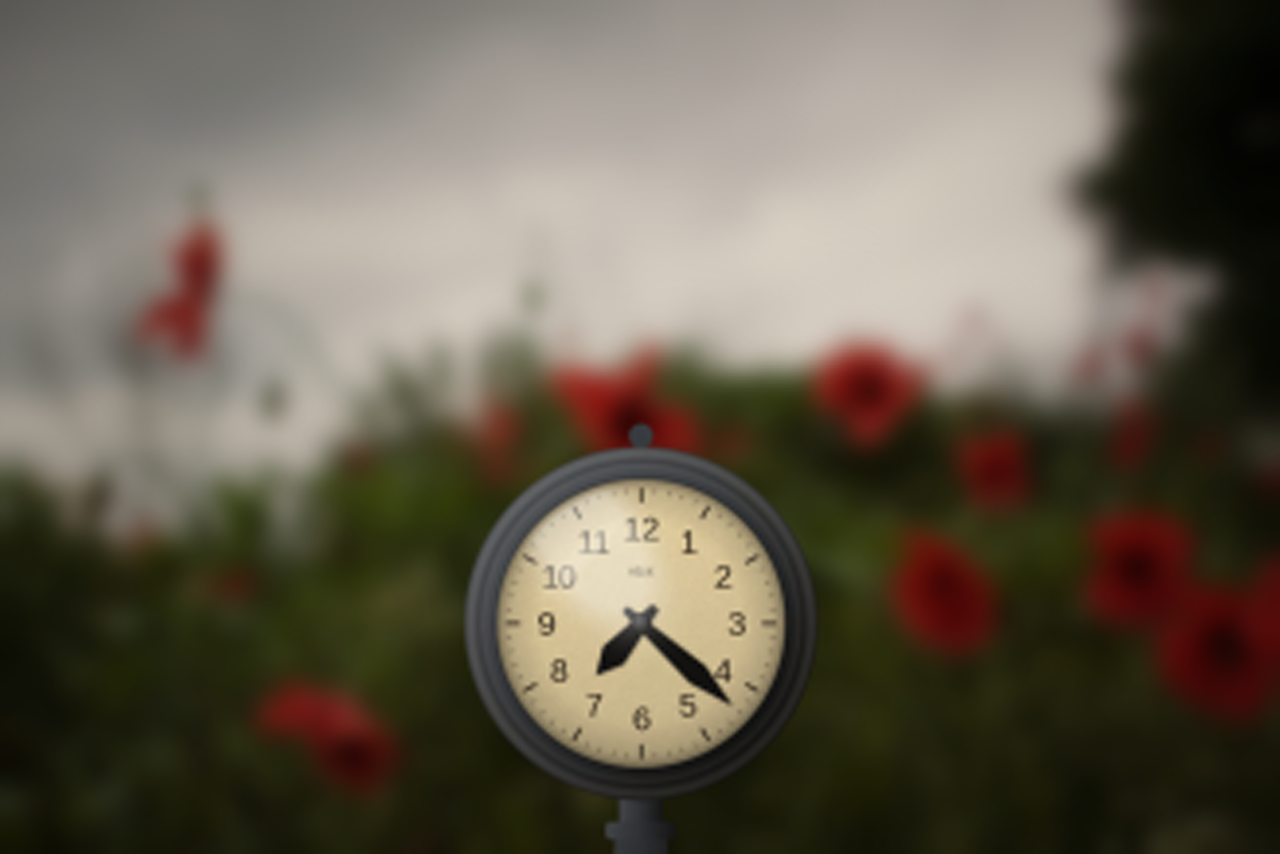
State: 7h22
